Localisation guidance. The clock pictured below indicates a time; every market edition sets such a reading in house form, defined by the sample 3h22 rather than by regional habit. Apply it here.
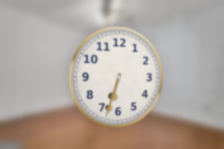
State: 6h33
